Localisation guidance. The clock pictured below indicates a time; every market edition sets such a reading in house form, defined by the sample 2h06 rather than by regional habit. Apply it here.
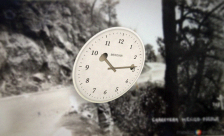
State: 10h14
